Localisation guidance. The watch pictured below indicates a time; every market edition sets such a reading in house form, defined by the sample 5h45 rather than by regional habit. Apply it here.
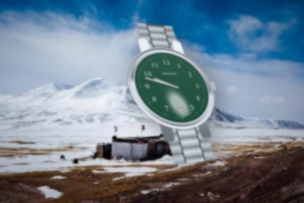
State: 9h48
